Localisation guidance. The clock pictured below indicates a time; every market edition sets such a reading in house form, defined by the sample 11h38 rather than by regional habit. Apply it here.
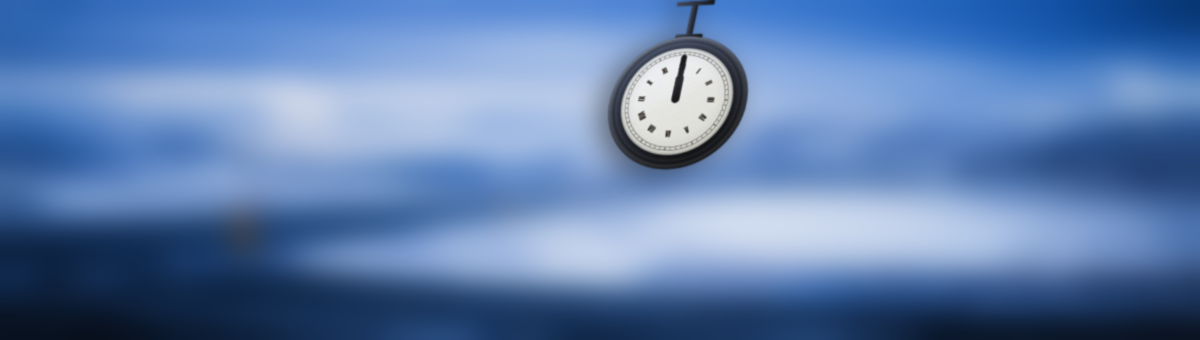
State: 12h00
